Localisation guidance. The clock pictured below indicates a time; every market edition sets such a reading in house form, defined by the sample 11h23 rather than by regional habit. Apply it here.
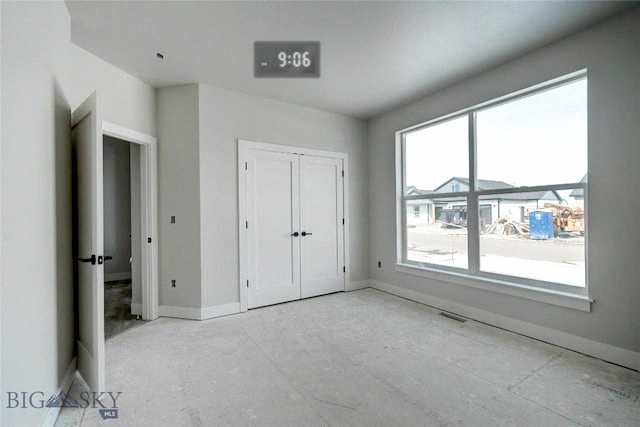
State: 9h06
